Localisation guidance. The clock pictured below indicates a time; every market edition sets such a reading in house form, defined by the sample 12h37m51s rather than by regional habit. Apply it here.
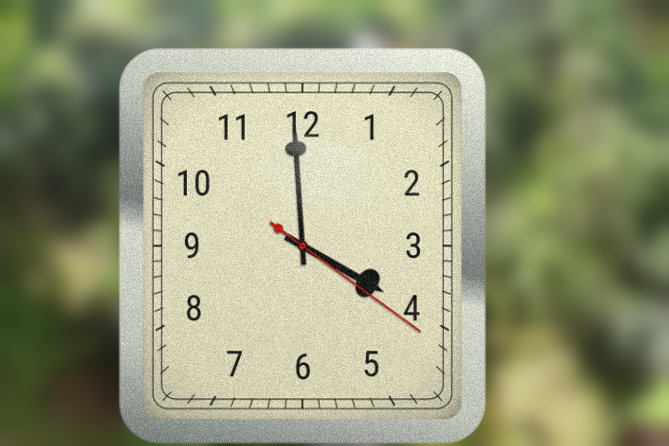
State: 3h59m21s
